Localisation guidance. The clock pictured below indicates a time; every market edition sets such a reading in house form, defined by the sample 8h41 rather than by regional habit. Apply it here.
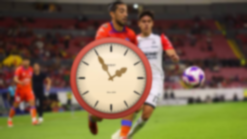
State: 1h55
